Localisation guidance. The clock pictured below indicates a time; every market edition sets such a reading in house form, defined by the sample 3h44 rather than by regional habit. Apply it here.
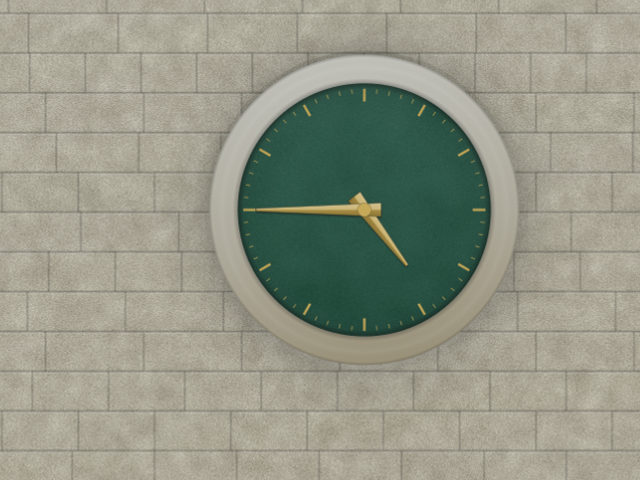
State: 4h45
